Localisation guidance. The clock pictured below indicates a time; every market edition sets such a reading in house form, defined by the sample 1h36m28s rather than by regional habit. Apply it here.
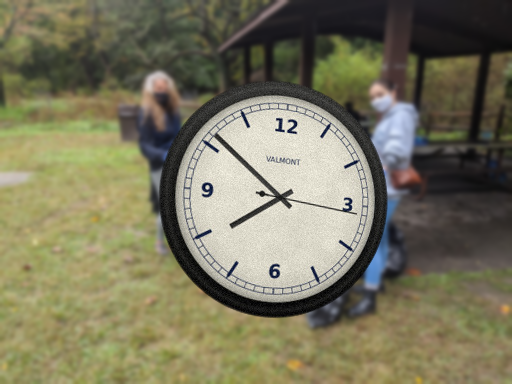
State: 7h51m16s
